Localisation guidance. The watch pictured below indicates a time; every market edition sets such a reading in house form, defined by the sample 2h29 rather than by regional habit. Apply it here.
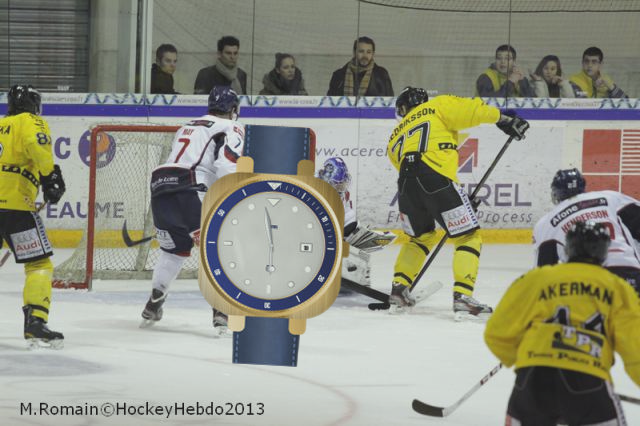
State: 5h58
